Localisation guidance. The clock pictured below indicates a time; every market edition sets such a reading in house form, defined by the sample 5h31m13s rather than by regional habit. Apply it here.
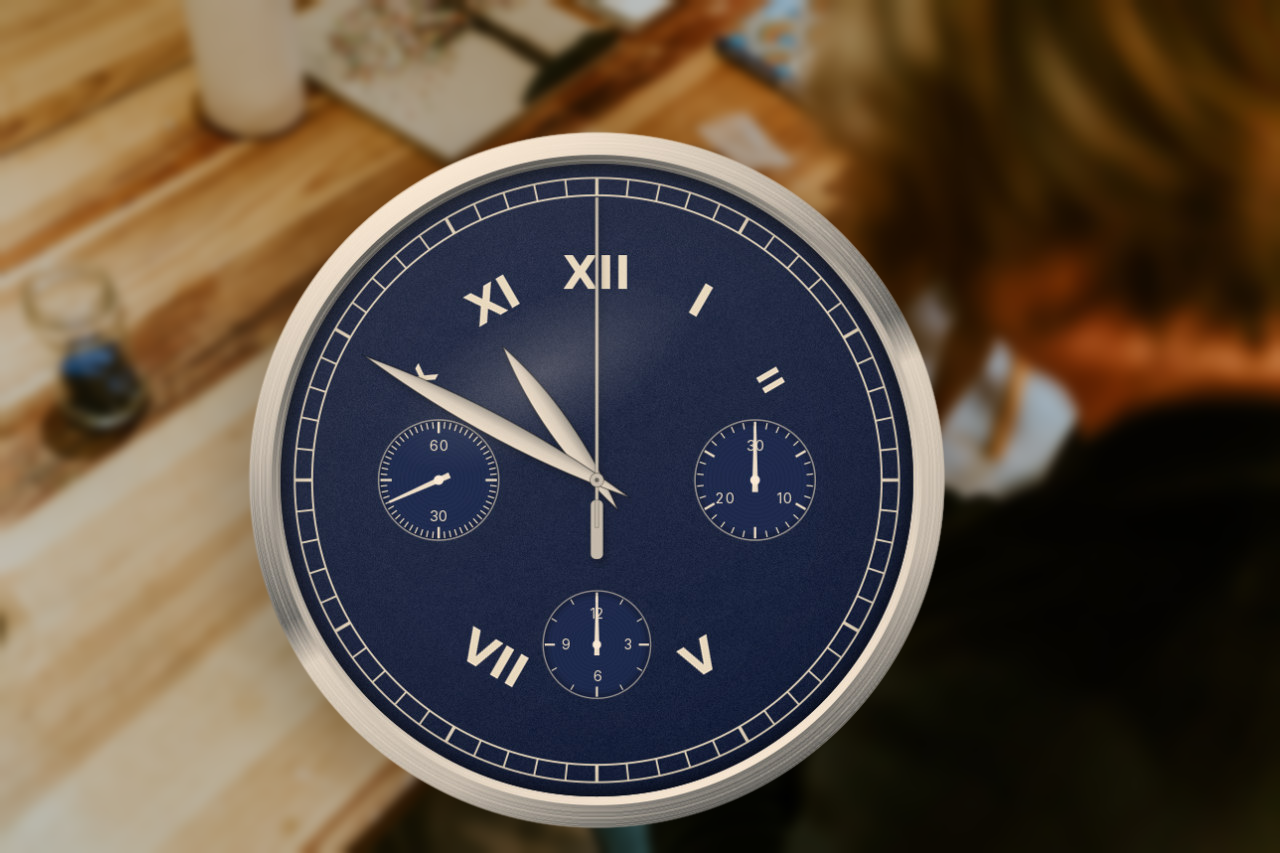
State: 10h49m41s
